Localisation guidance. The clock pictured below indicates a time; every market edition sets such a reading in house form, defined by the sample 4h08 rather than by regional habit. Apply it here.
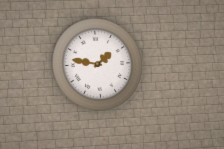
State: 1h47
